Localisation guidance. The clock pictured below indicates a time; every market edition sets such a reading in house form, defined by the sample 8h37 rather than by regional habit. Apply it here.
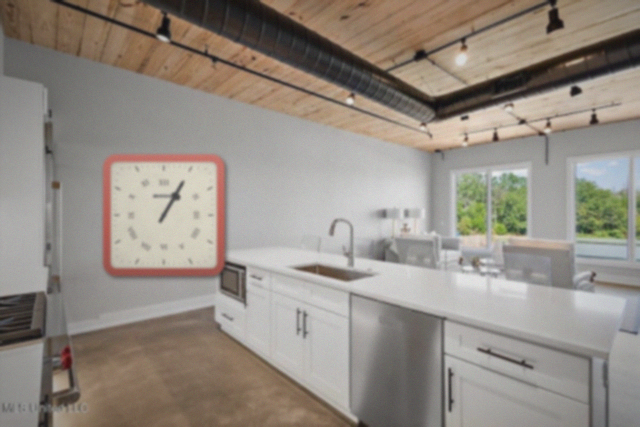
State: 1h05
